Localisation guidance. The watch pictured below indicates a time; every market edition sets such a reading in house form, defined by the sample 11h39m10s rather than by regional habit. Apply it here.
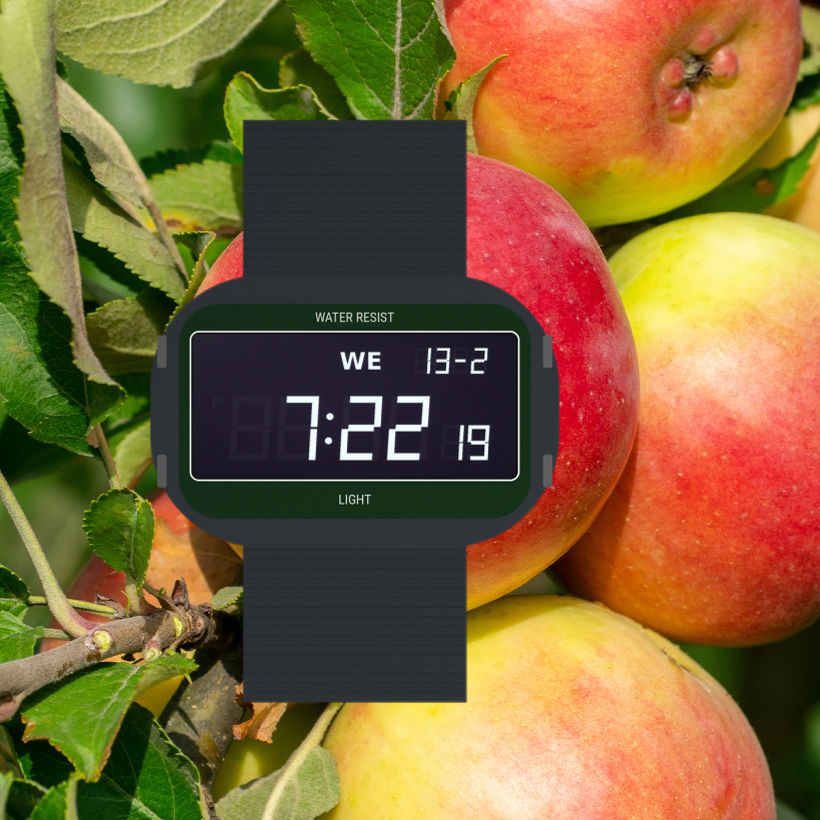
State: 7h22m19s
